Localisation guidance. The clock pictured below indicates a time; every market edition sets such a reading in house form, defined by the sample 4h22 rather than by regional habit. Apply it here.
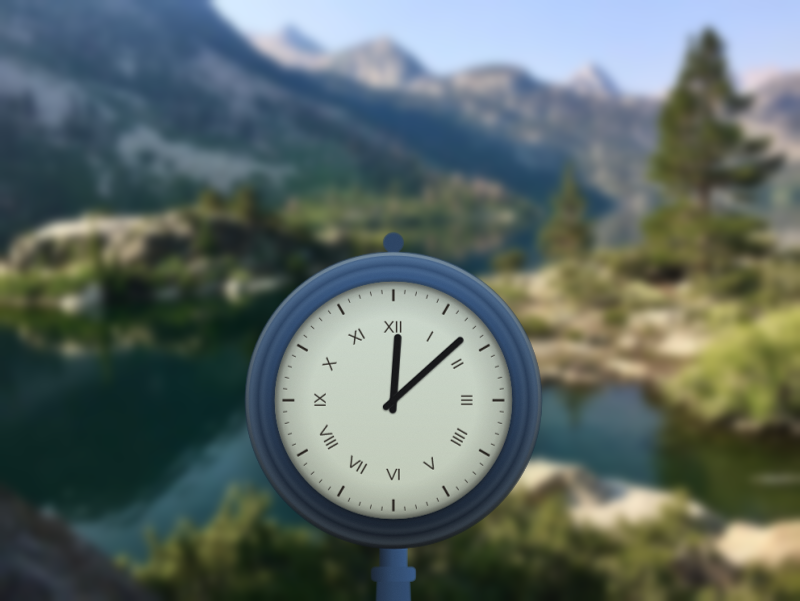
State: 12h08
